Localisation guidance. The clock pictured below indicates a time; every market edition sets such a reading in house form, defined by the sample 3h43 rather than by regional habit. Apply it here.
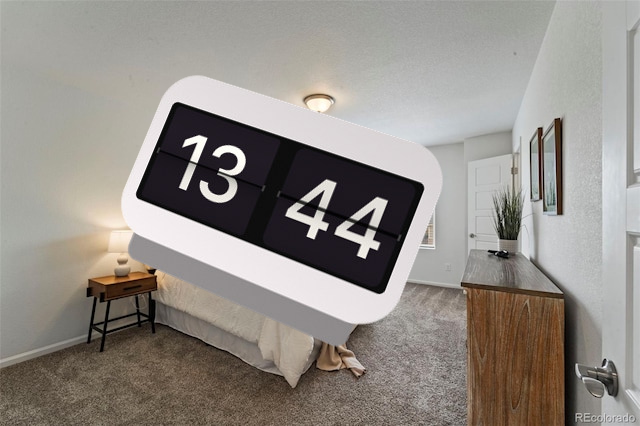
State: 13h44
